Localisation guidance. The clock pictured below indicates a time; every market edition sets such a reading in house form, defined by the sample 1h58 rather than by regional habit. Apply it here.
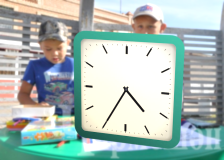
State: 4h35
